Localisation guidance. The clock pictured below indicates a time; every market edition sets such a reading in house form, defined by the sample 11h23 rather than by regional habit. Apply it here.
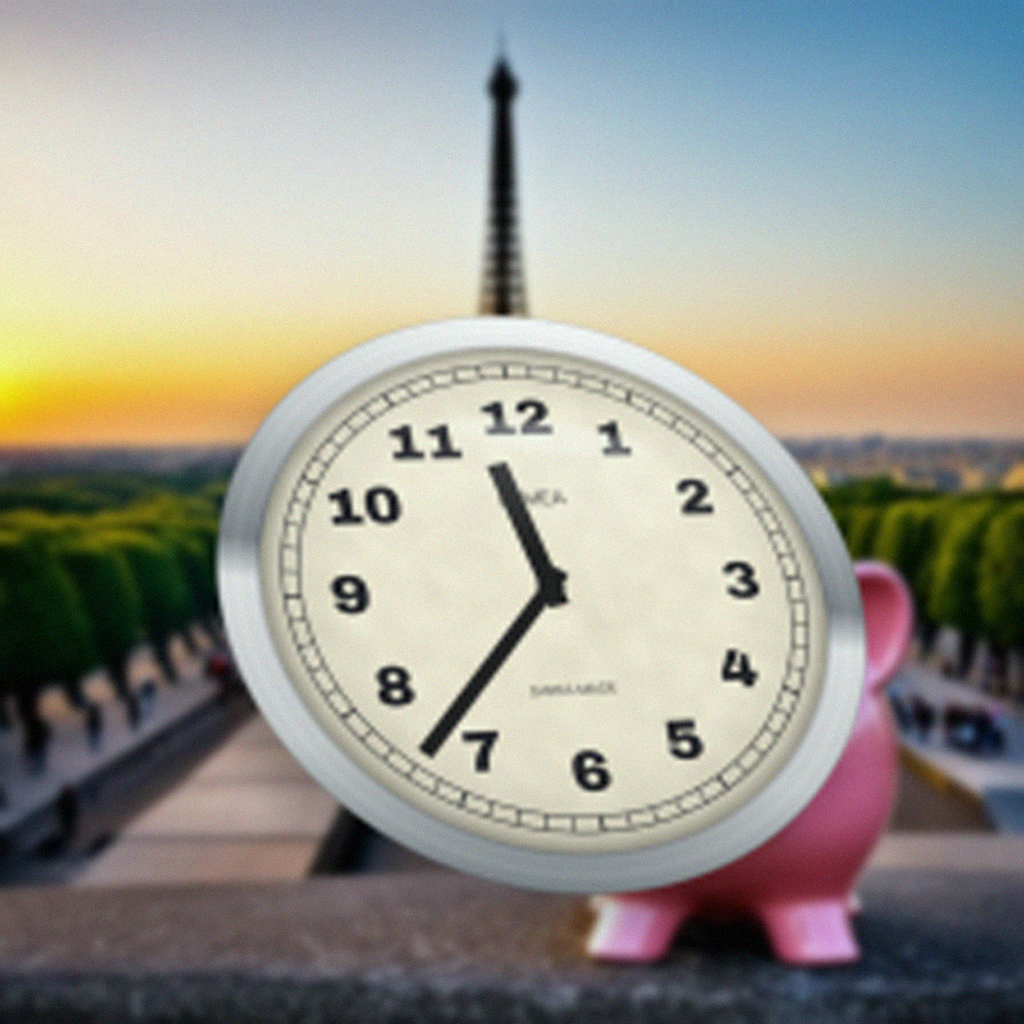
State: 11h37
